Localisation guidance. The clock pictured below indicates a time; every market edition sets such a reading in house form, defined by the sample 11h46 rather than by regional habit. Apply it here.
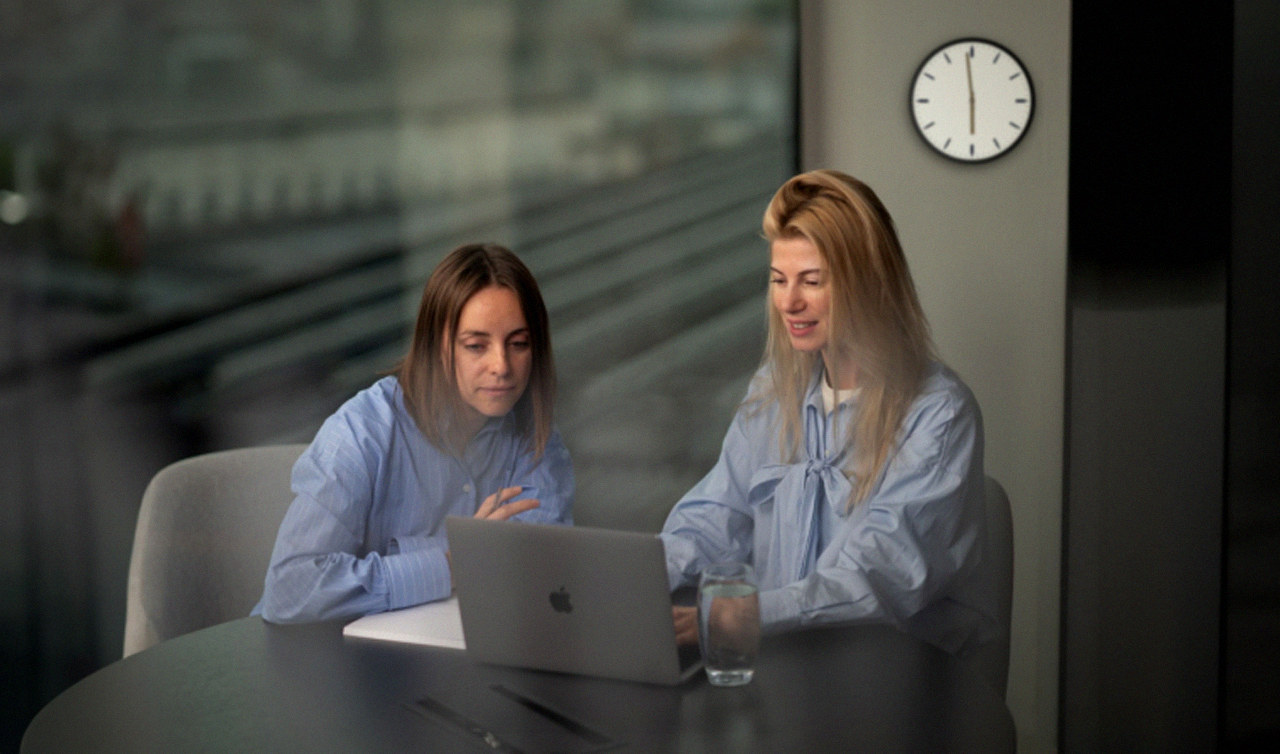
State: 5h59
